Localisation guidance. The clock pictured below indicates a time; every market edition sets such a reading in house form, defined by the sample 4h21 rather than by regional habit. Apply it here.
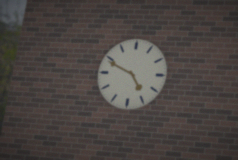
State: 4h49
